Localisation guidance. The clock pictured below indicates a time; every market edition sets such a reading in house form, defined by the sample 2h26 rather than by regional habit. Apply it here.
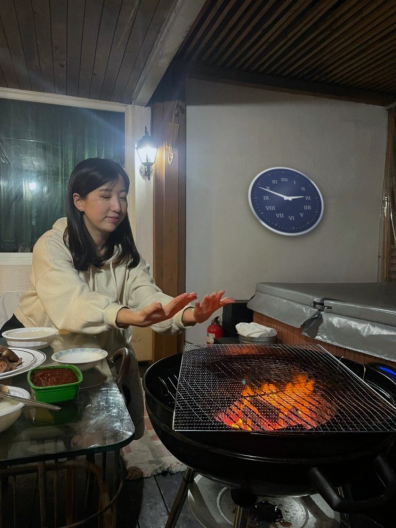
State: 2h49
